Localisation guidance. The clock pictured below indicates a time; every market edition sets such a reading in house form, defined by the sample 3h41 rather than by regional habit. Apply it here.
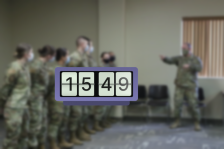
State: 15h49
